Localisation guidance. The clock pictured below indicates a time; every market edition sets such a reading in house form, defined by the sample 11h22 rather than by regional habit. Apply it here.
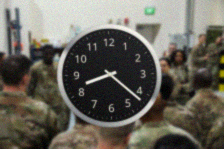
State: 8h22
